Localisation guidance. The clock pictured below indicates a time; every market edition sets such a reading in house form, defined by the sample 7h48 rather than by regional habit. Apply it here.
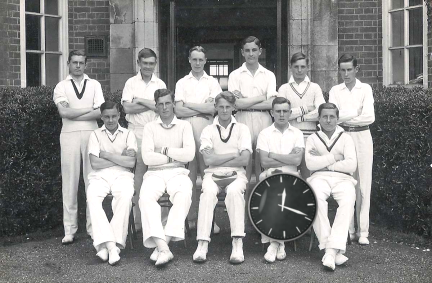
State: 12h19
